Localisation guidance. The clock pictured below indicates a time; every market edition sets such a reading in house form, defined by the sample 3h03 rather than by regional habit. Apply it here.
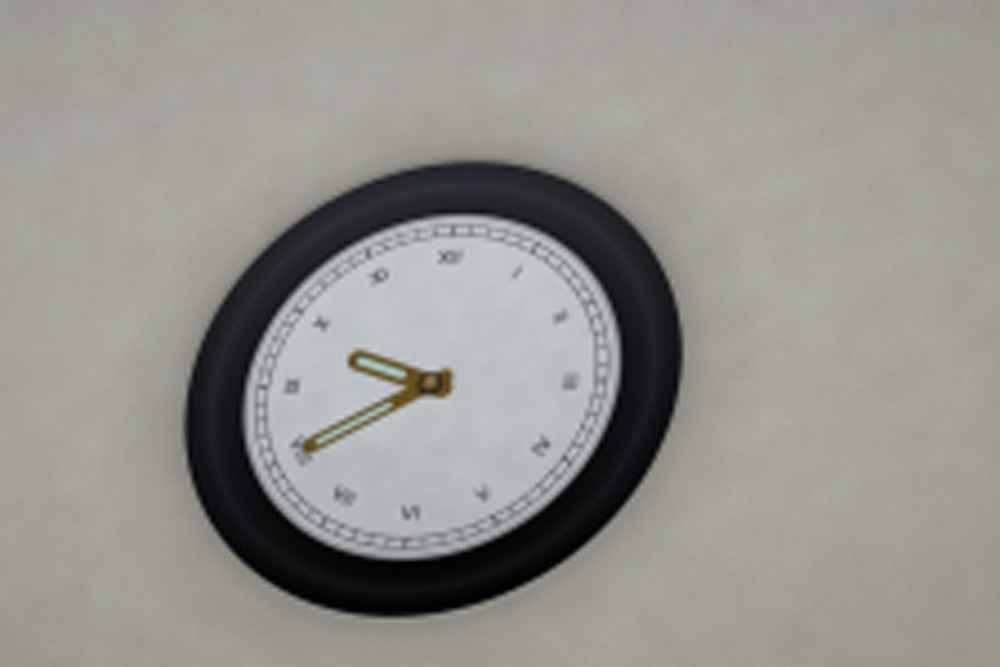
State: 9h40
